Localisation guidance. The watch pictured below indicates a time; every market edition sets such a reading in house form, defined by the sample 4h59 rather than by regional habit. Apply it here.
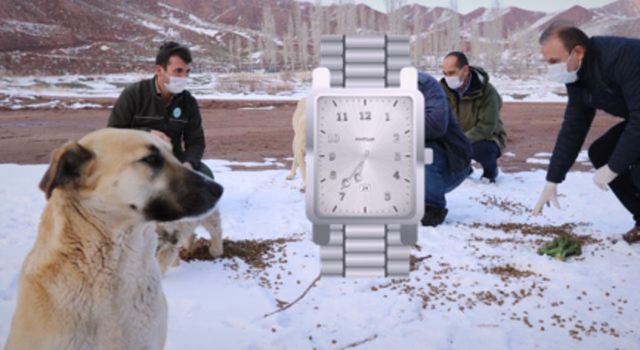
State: 6h36
